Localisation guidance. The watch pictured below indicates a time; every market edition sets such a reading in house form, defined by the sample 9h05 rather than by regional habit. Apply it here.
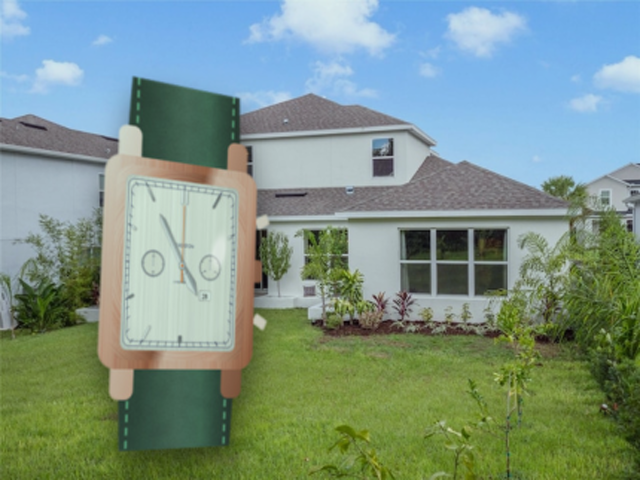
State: 4h55
